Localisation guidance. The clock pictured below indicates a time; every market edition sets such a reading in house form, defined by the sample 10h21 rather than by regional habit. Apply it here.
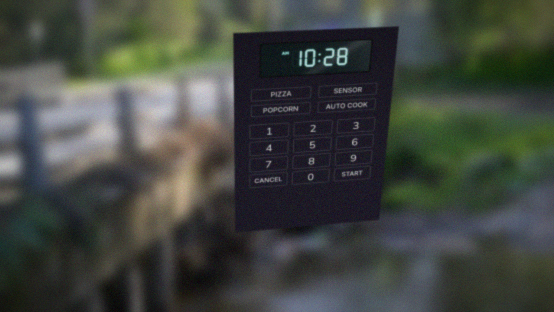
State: 10h28
